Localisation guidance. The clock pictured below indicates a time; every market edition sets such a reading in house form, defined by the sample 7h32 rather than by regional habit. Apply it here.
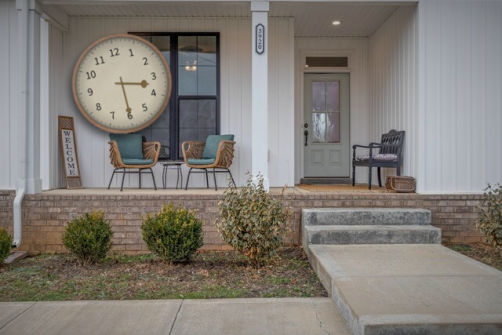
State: 3h30
